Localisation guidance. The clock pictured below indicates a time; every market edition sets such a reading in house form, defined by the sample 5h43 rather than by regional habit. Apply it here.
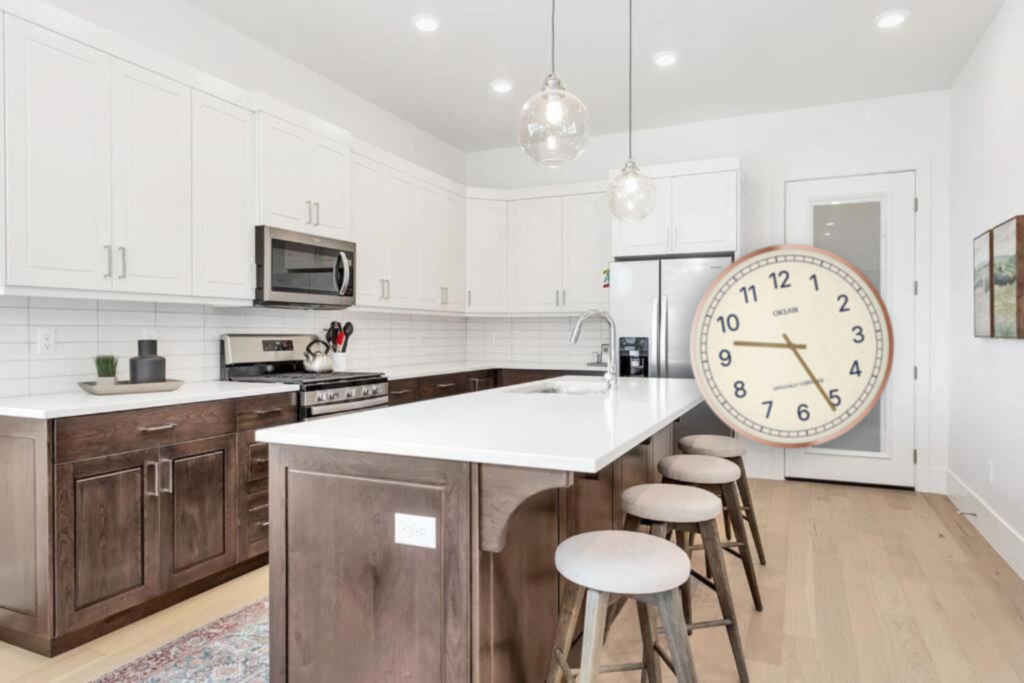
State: 9h26
